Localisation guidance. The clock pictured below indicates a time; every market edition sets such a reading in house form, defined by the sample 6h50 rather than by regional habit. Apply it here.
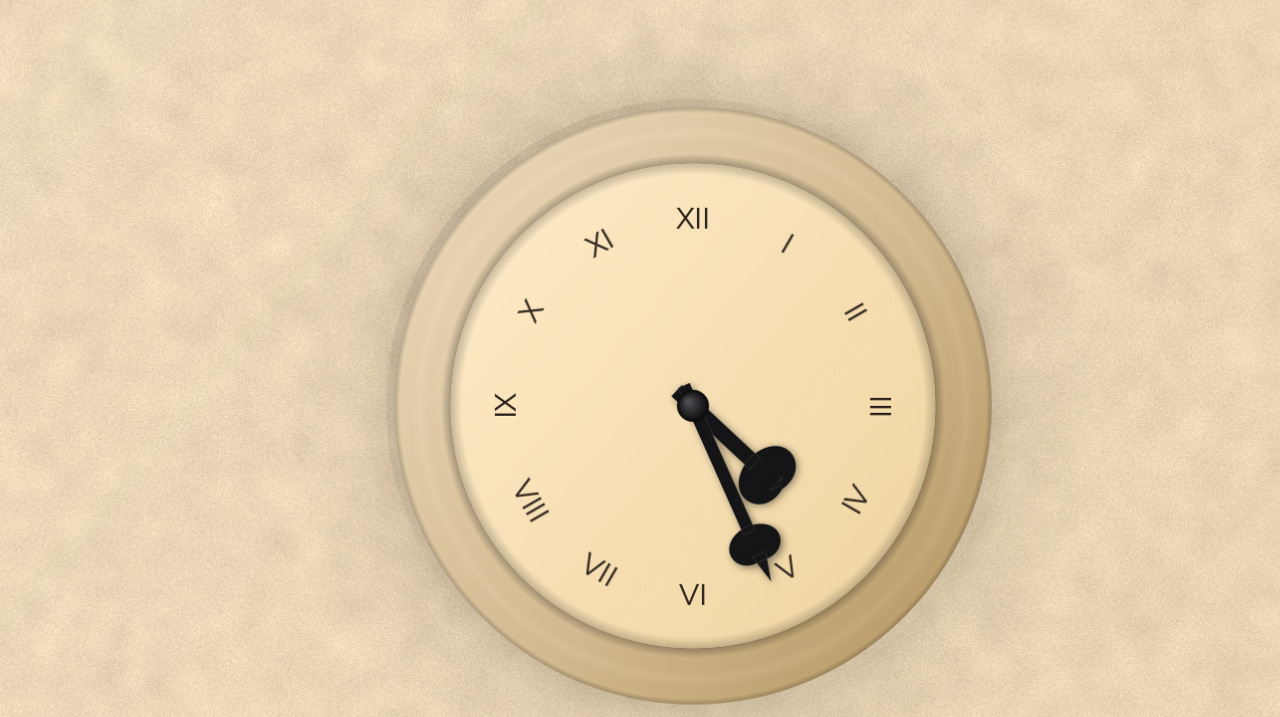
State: 4h26
